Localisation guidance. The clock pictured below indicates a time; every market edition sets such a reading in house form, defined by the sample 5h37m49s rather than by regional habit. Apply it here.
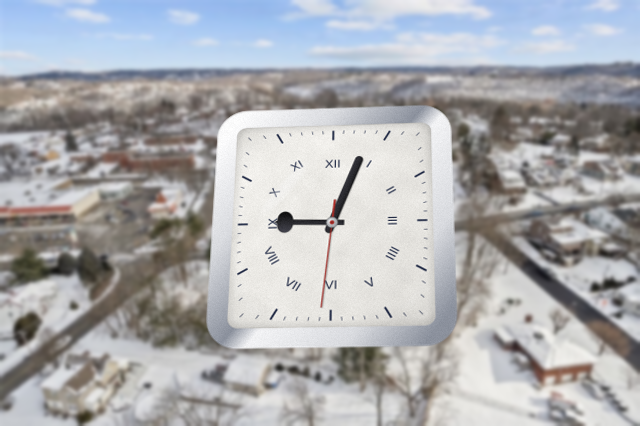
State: 9h03m31s
